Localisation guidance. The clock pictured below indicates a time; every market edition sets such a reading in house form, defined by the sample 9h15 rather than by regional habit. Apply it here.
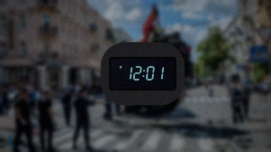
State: 12h01
